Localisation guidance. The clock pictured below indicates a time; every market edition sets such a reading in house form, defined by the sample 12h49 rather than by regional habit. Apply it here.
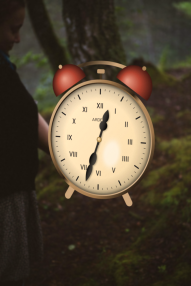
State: 12h33
